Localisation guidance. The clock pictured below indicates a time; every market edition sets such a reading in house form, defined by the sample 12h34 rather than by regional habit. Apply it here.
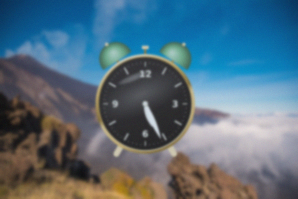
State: 5h26
